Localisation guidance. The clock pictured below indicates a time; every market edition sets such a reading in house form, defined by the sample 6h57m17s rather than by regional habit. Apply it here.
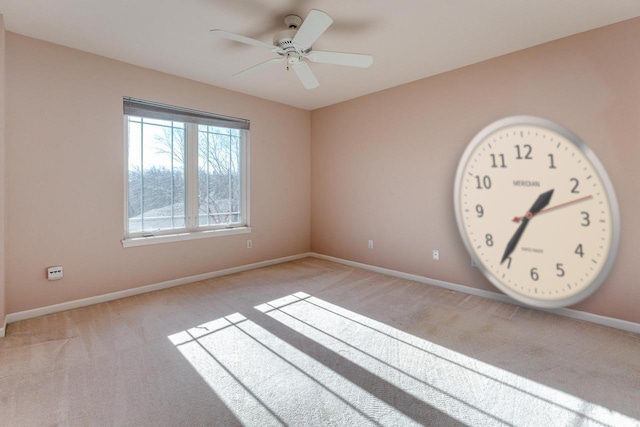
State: 1h36m12s
